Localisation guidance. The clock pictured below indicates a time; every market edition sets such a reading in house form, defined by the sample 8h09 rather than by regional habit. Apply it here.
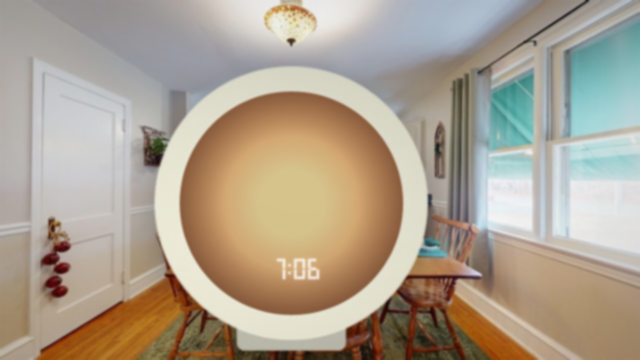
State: 7h06
